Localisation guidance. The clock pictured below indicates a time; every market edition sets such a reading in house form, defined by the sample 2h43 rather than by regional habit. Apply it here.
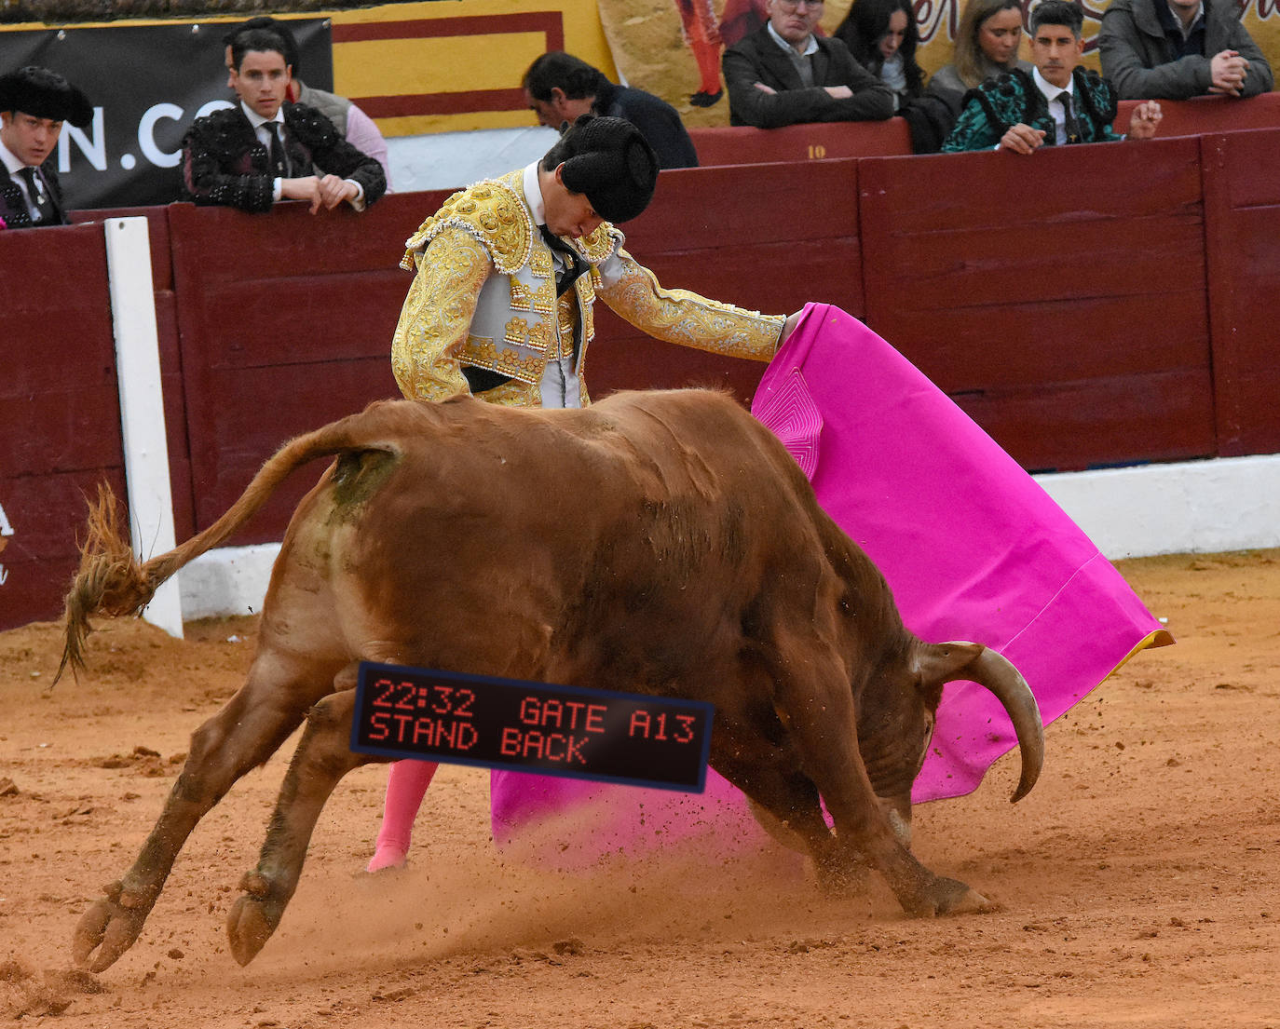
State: 22h32
